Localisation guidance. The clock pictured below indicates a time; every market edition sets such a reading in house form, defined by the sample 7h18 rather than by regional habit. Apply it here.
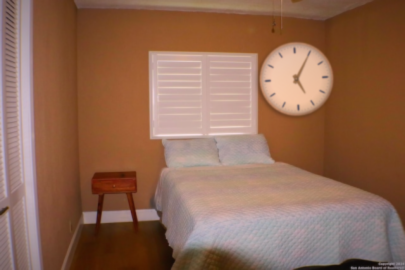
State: 5h05
